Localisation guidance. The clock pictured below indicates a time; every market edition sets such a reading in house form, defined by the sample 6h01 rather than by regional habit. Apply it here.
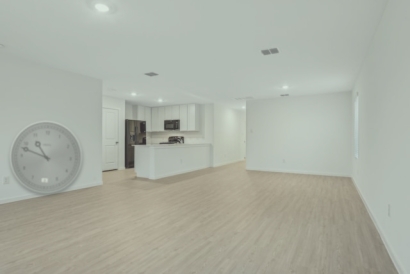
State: 10h48
